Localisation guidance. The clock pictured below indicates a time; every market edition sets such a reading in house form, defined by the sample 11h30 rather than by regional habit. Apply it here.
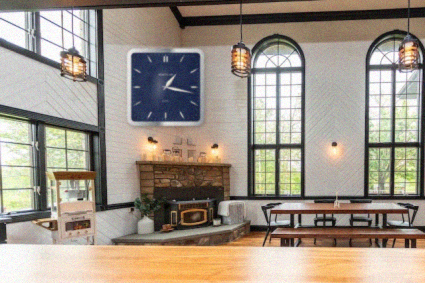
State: 1h17
